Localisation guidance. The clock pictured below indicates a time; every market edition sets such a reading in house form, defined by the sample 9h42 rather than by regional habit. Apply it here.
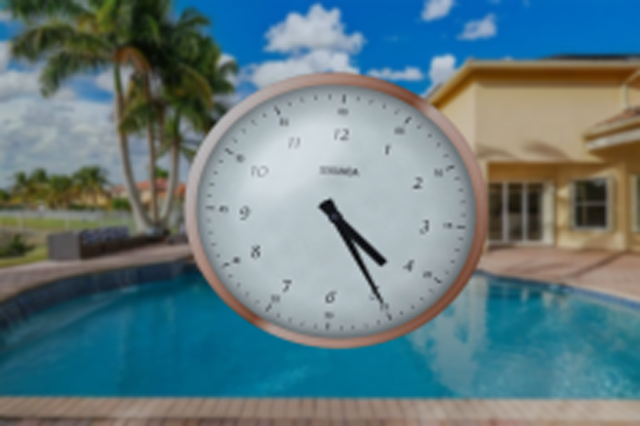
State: 4h25
